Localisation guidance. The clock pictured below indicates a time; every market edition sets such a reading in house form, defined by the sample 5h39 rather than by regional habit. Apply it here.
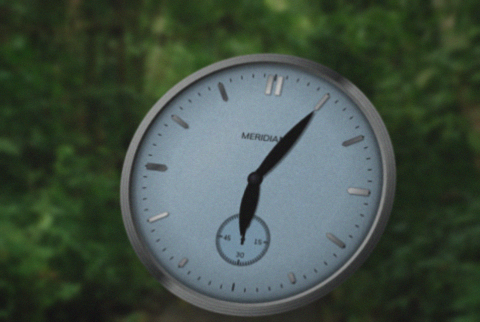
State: 6h05
